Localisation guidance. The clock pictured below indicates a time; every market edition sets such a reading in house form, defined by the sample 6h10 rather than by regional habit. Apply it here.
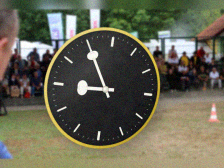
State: 8h55
